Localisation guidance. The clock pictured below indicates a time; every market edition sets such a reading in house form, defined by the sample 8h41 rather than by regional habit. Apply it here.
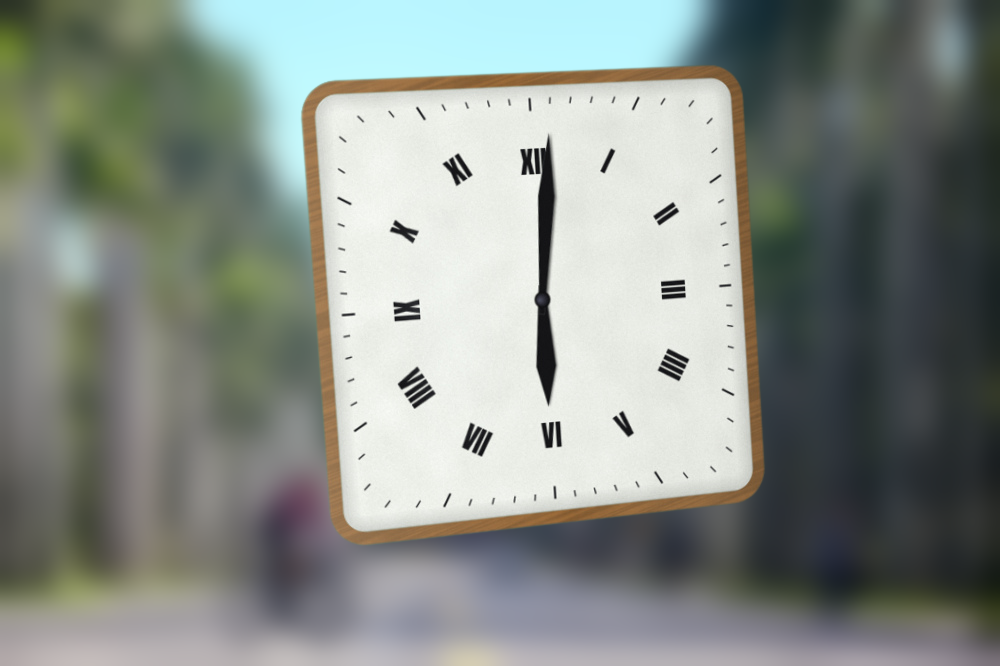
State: 6h01
